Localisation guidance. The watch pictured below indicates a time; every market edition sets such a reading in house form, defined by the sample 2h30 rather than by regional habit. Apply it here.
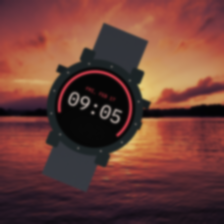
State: 9h05
